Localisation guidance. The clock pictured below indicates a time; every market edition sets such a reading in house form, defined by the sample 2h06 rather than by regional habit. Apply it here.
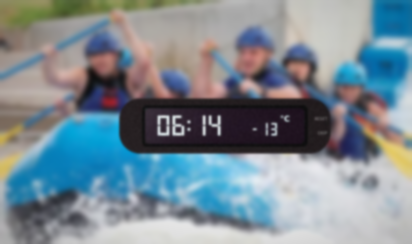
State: 6h14
